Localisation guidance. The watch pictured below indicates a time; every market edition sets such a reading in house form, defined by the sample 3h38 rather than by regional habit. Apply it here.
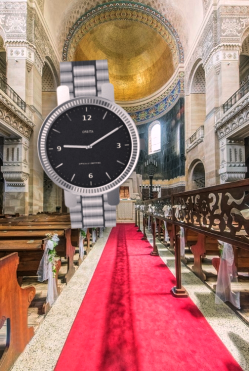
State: 9h10
